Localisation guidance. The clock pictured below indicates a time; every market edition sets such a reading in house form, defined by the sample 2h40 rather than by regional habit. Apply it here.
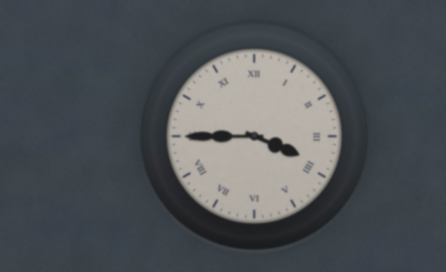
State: 3h45
